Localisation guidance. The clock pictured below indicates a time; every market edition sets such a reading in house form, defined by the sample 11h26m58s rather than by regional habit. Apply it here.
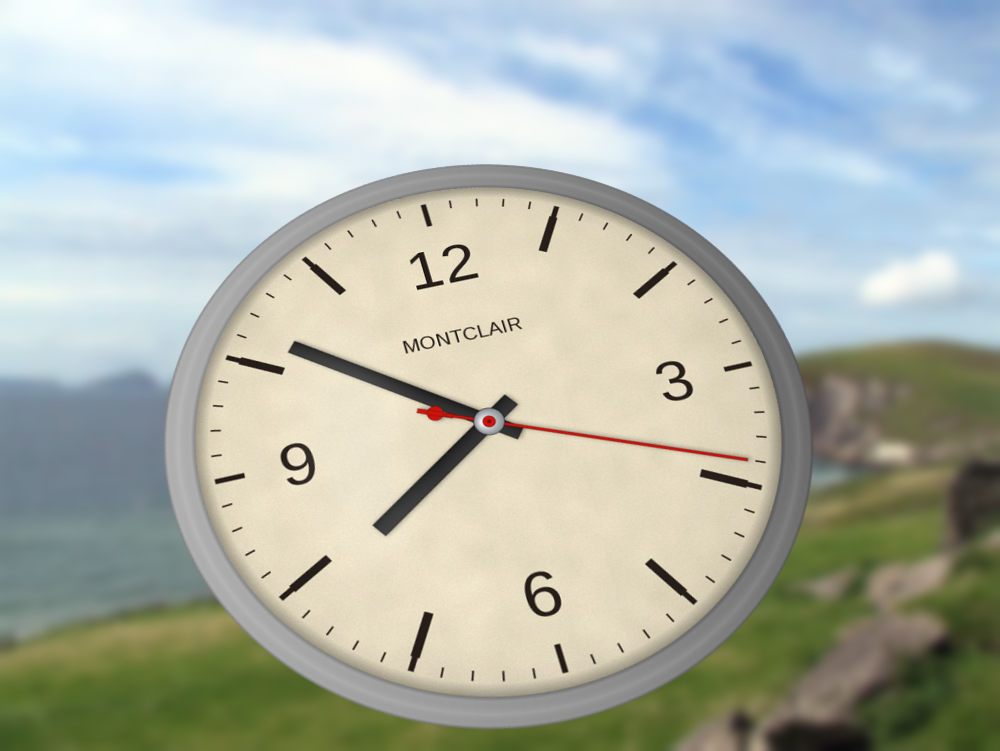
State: 7h51m19s
